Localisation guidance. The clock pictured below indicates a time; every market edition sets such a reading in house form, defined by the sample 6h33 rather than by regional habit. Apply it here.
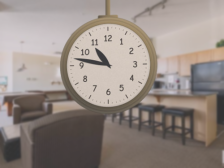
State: 10h47
